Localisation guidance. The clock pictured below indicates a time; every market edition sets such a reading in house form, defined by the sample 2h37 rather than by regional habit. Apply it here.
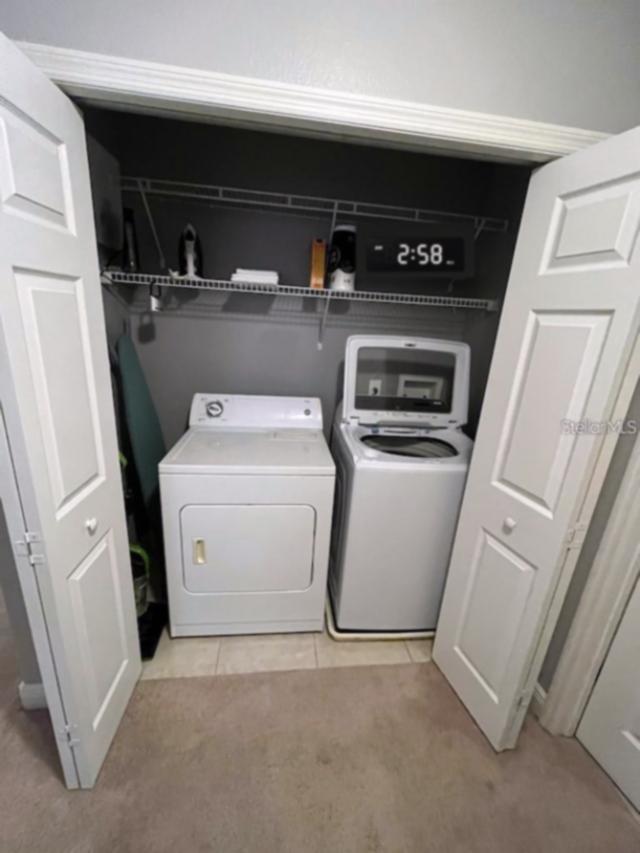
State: 2h58
